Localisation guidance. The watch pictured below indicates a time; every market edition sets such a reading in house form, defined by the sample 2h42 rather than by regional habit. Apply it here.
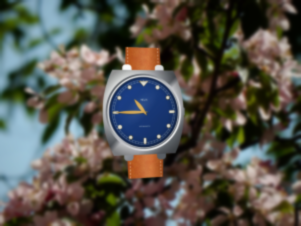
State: 10h45
